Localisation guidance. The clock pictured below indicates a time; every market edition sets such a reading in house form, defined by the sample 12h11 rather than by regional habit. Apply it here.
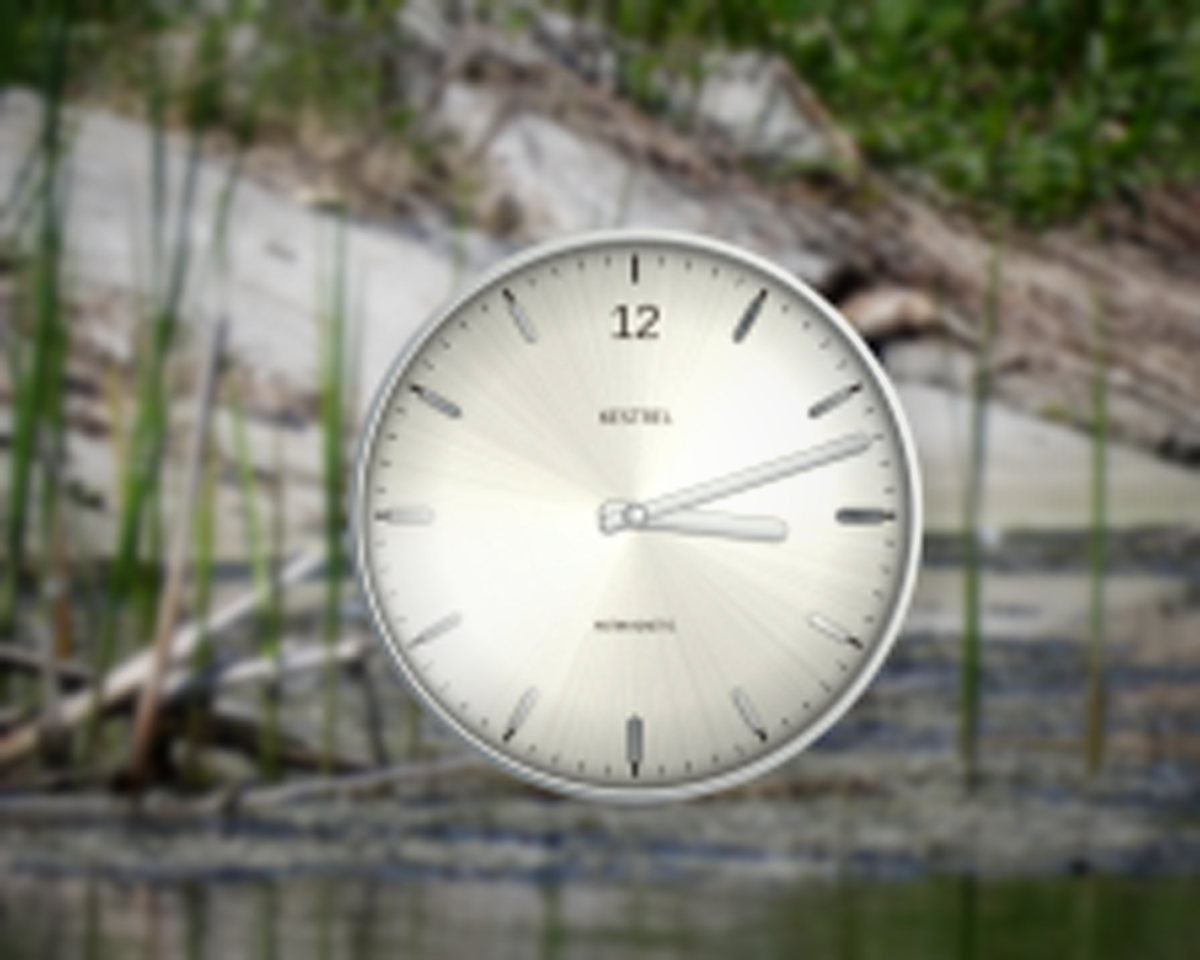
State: 3h12
